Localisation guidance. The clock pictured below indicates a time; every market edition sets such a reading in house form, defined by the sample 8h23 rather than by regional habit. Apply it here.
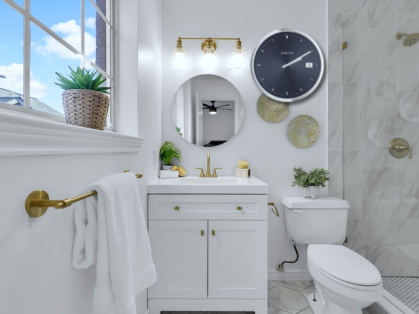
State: 2h10
